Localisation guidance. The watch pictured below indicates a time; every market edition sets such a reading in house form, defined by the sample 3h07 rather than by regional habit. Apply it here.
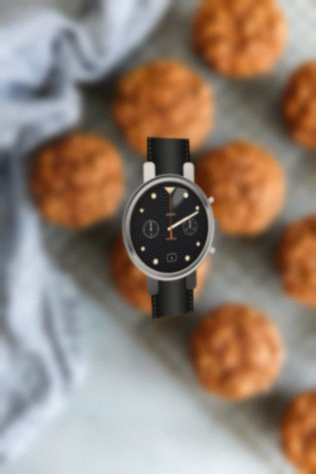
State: 2h11
